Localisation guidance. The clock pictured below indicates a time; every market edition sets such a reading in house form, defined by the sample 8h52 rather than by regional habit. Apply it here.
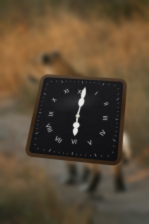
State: 6h01
